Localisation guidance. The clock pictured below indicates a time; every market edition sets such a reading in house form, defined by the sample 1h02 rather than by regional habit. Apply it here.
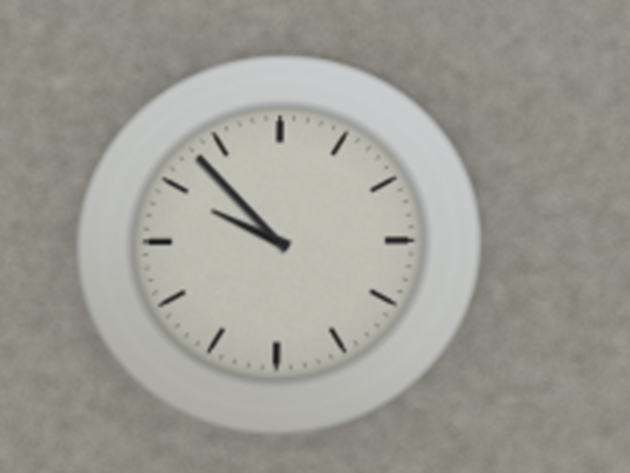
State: 9h53
